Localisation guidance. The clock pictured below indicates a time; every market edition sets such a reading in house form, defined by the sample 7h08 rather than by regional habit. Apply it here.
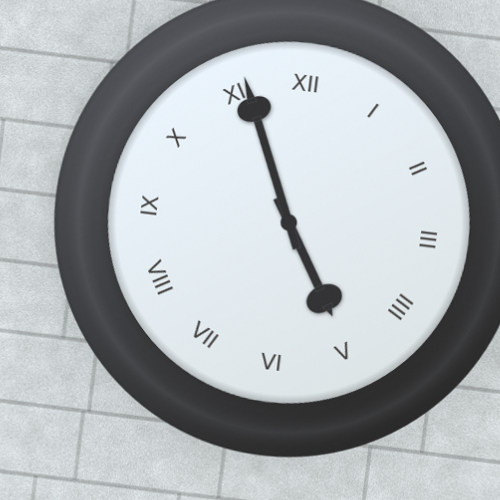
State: 4h56
